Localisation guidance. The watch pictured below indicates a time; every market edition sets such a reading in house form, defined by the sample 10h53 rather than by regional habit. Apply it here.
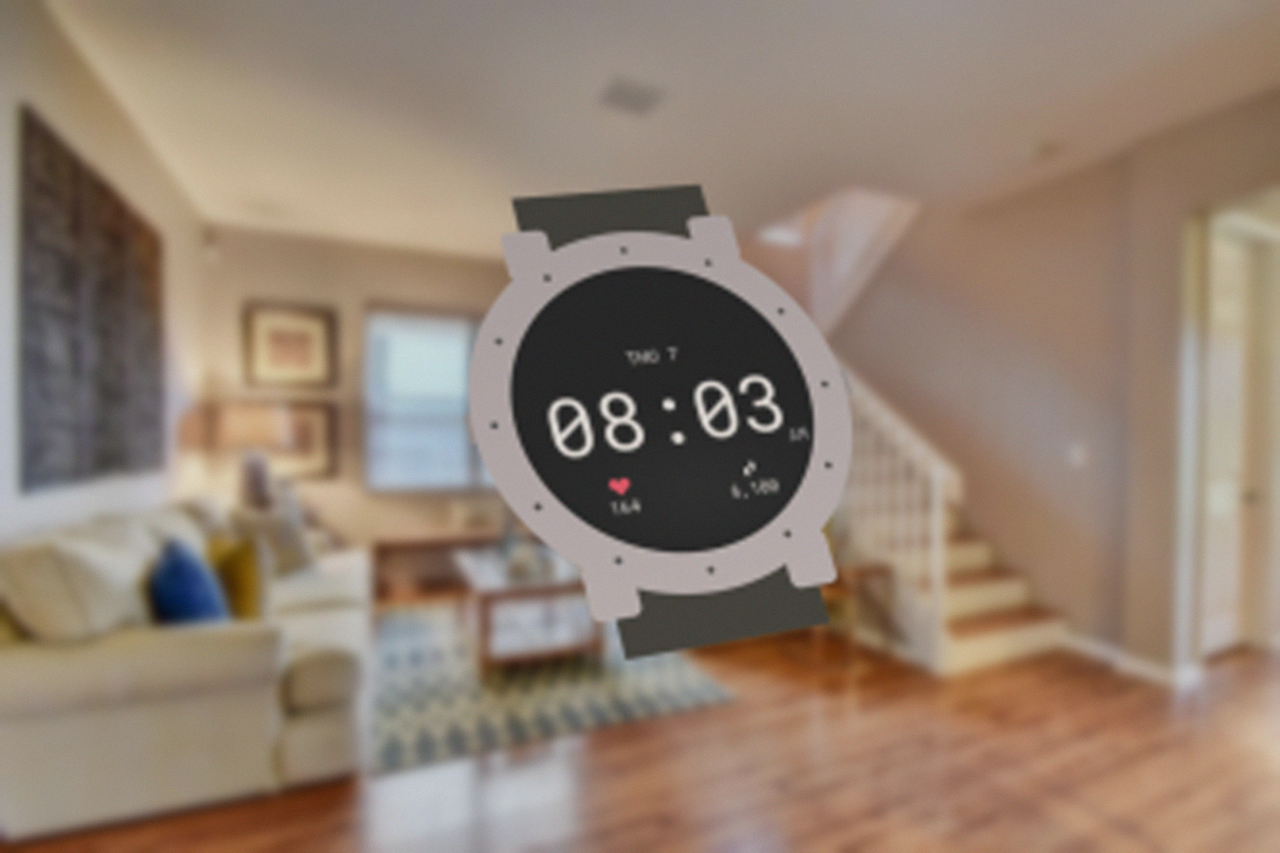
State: 8h03
